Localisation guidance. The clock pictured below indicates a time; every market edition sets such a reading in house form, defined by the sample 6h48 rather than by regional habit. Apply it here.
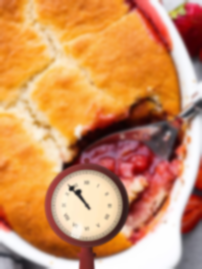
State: 10h53
